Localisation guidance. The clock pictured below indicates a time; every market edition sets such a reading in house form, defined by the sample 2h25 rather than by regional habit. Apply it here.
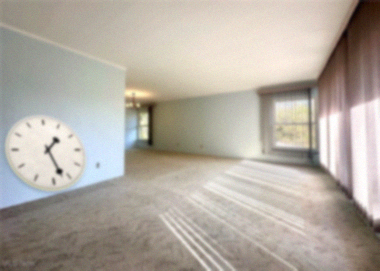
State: 1h27
